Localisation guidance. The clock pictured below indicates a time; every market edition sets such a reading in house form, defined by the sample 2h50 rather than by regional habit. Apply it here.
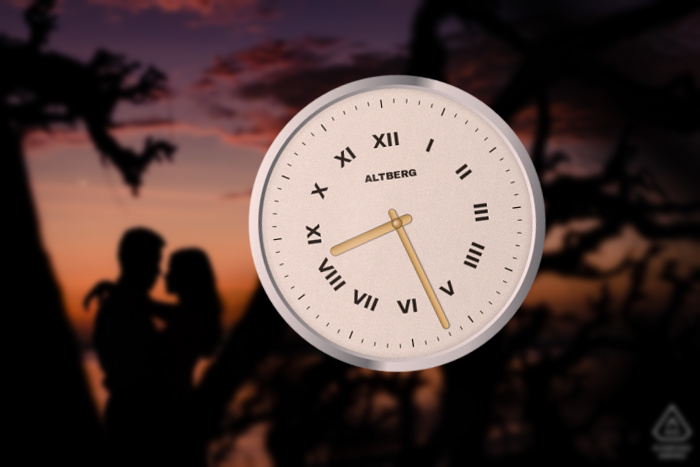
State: 8h27
